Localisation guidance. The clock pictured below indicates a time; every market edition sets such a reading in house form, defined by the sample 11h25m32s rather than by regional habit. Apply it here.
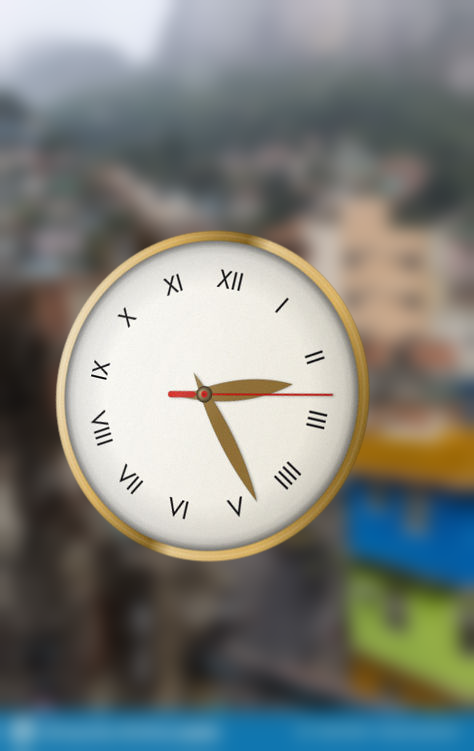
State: 2h23m13s
